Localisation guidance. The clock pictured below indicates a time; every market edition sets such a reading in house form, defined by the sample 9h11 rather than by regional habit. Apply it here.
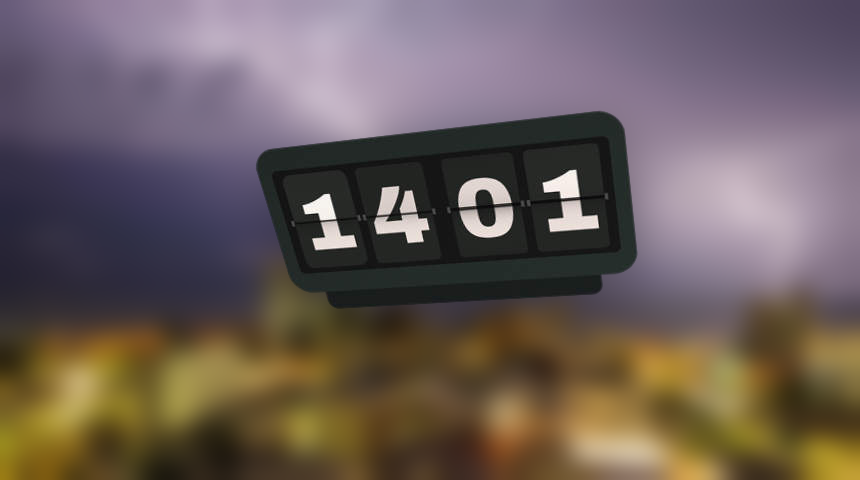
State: 14h01
